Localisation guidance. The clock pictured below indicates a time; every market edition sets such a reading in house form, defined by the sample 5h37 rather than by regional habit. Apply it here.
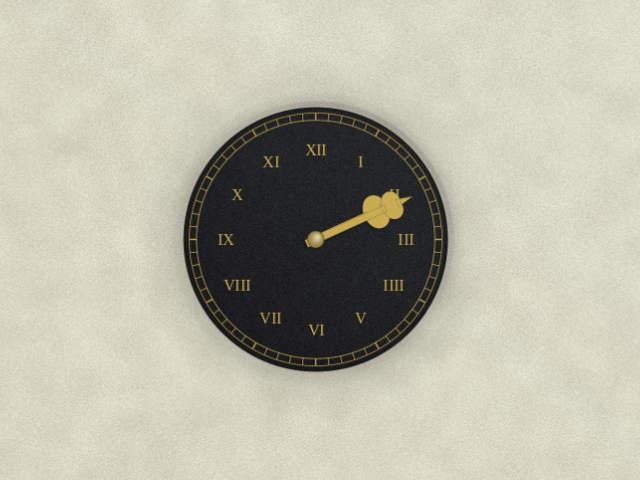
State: 2h11
